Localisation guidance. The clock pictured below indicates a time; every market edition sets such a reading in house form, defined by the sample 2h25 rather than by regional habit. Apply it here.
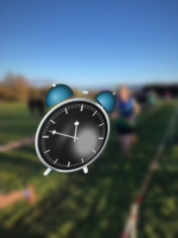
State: 11h47
